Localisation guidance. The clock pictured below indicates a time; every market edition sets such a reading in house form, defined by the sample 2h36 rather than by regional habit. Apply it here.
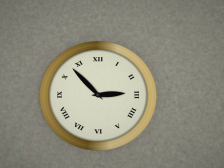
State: 2h53
